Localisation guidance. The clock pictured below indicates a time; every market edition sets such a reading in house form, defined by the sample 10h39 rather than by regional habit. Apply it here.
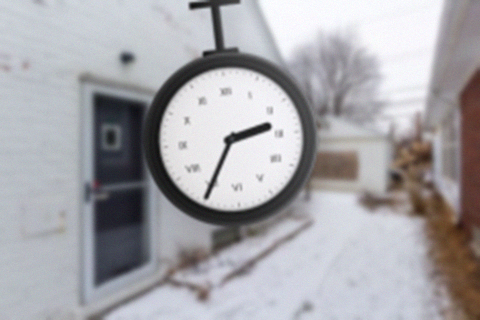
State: 2h35
